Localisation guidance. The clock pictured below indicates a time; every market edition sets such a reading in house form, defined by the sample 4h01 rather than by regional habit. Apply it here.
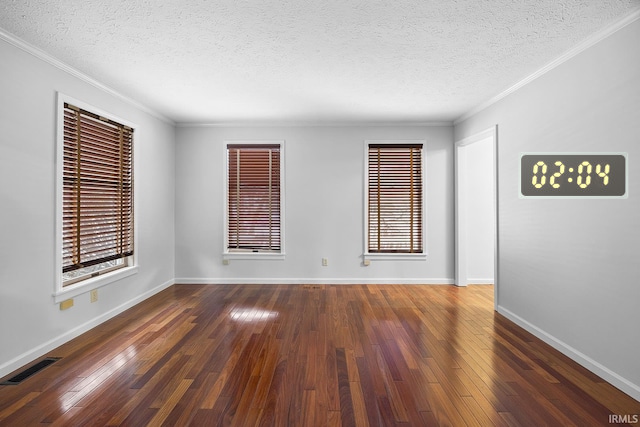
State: 2h04
